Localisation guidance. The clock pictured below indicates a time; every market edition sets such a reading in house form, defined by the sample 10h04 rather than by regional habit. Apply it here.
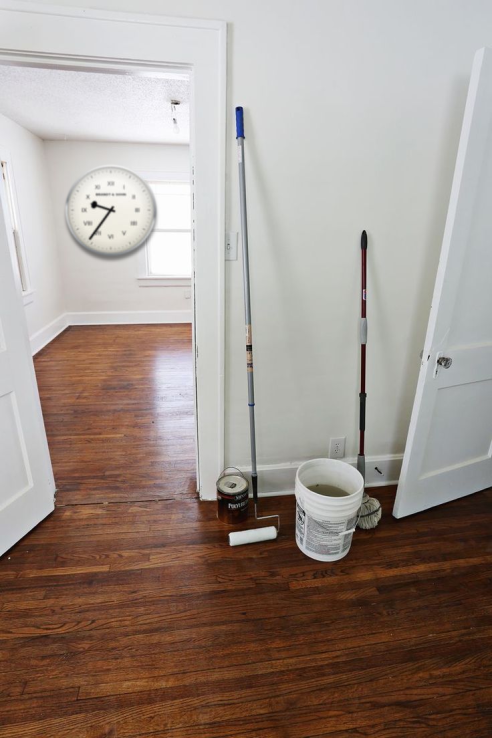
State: 9h36
